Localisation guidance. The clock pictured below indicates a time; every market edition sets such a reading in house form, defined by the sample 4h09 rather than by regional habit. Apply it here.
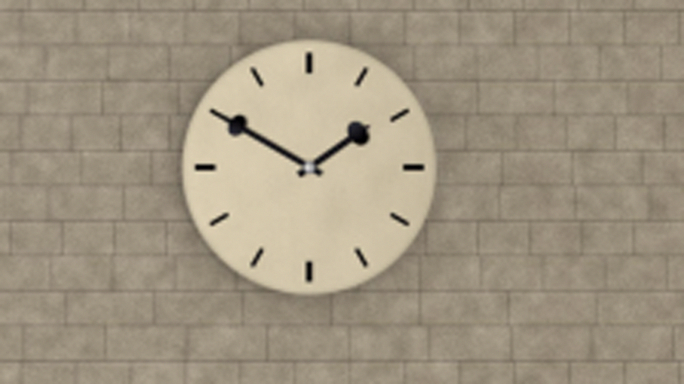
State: 1h50
